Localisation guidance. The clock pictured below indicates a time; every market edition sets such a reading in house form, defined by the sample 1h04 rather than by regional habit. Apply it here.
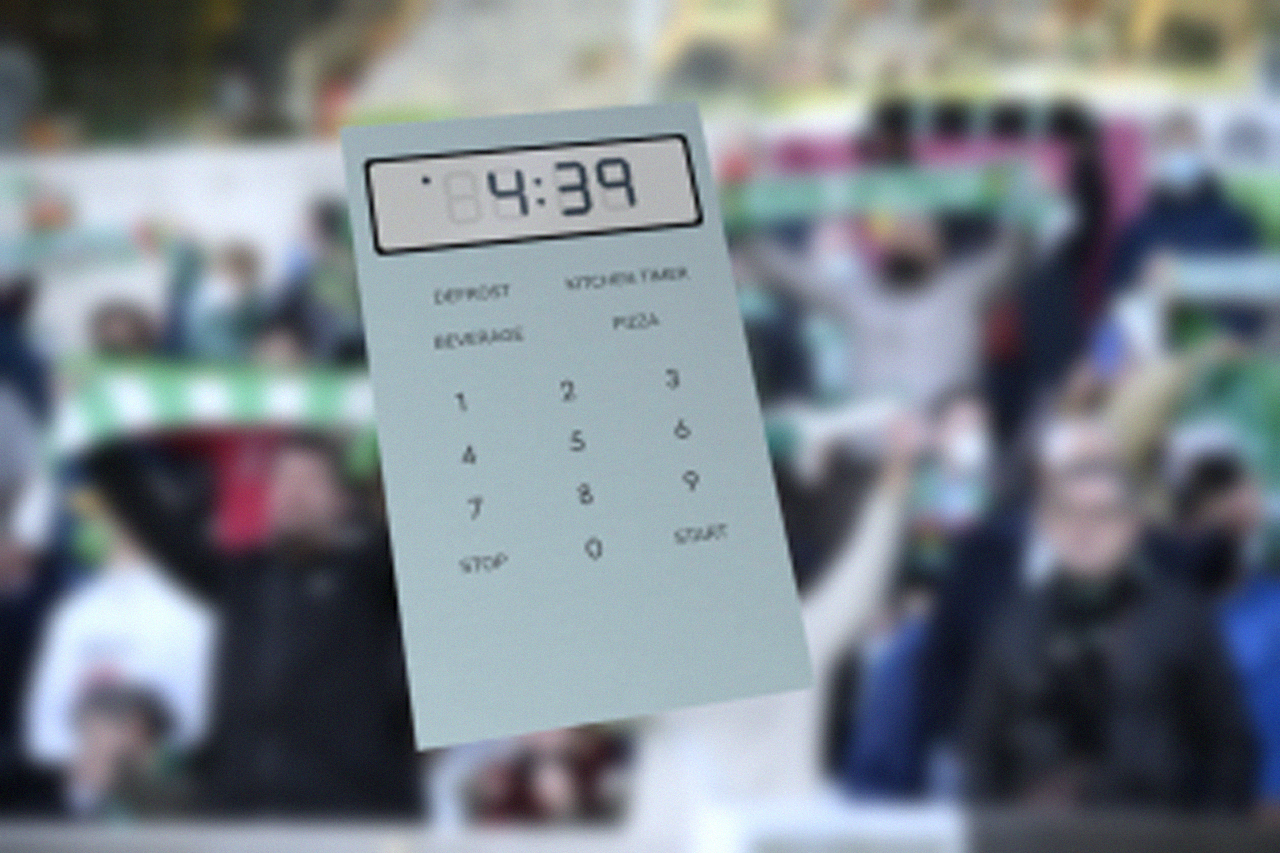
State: 4h39
